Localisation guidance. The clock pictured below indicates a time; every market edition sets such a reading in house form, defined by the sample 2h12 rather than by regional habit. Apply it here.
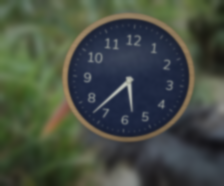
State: 5h37
